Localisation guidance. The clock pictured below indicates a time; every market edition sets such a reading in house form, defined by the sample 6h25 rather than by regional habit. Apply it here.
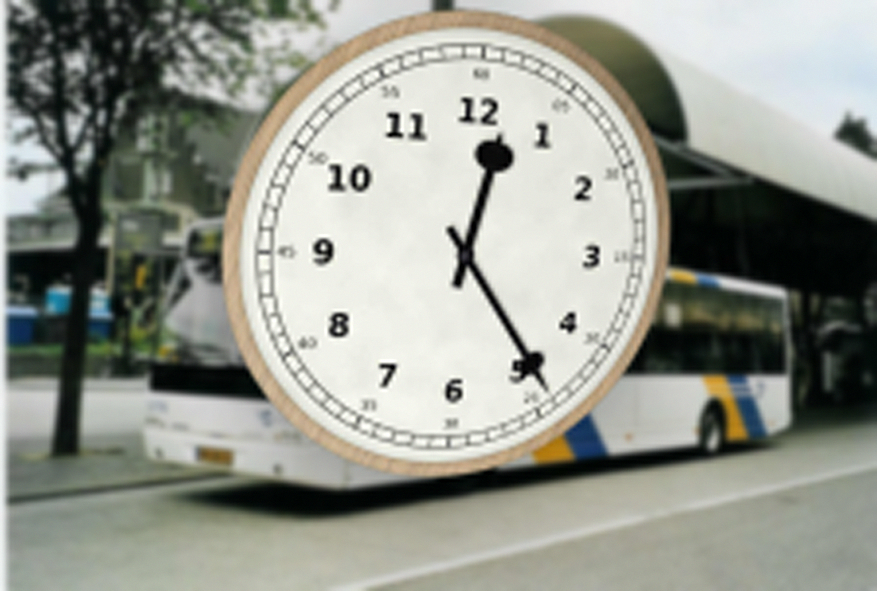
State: 12h24
